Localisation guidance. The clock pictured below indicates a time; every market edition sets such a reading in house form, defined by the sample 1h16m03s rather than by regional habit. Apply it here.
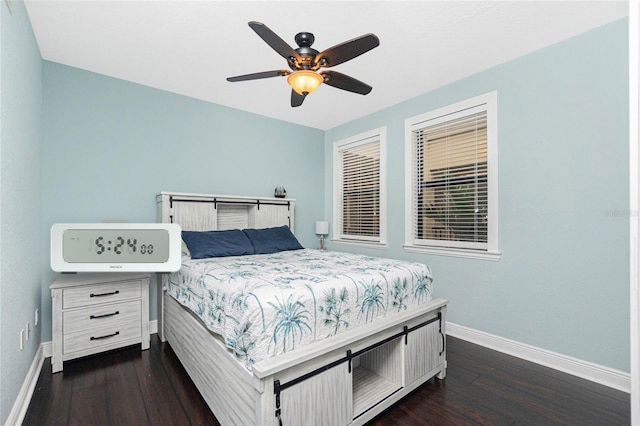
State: 5h24m00s
